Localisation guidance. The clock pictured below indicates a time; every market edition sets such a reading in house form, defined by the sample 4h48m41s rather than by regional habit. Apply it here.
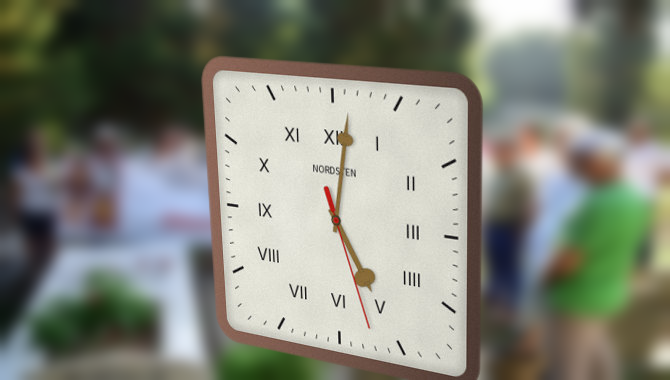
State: 5h01m27s
